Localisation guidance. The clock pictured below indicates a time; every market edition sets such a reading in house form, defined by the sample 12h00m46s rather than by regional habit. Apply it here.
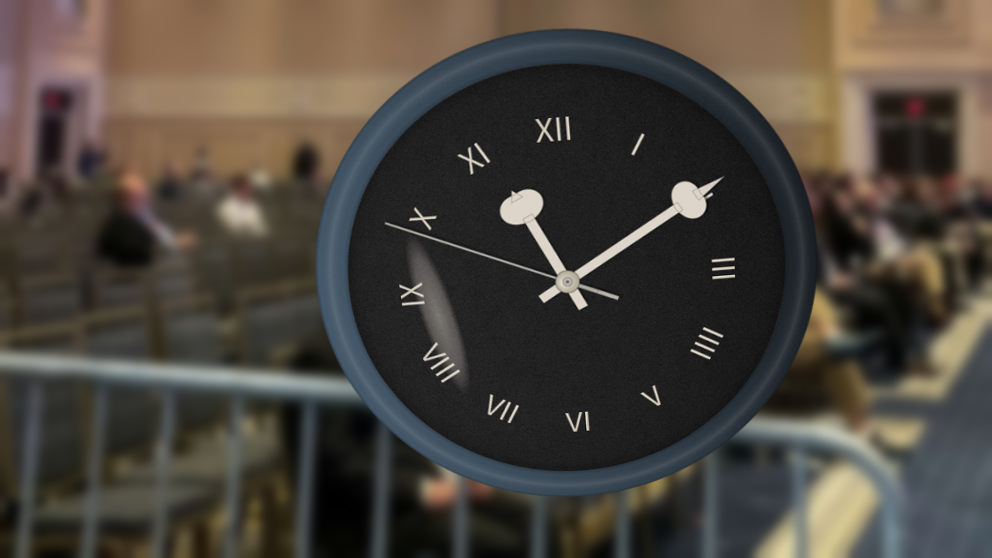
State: 11h09m49s
